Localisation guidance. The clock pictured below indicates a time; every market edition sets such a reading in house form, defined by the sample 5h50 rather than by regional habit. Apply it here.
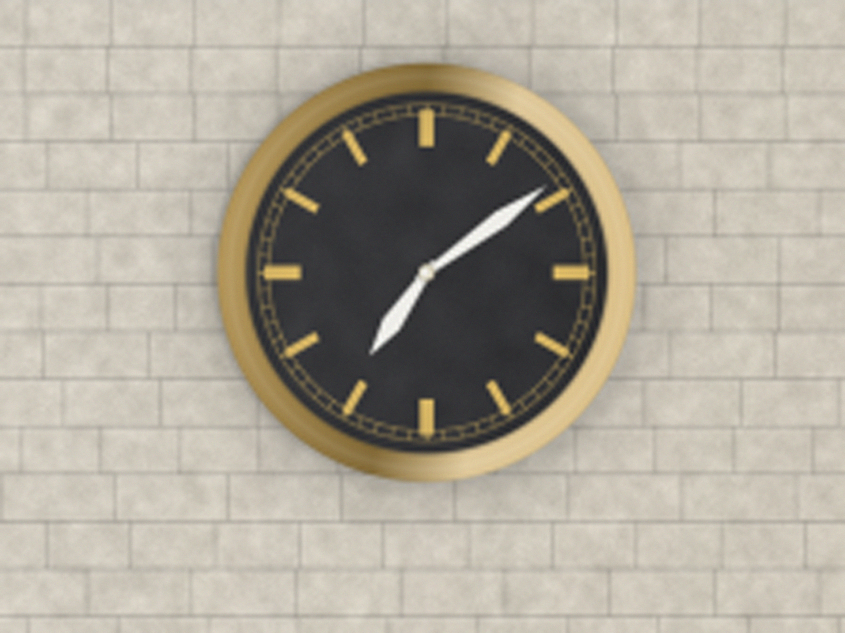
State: 7h09
